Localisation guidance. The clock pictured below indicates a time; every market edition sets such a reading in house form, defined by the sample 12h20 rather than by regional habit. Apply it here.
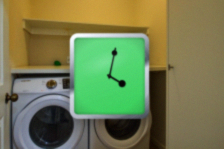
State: 4h02
